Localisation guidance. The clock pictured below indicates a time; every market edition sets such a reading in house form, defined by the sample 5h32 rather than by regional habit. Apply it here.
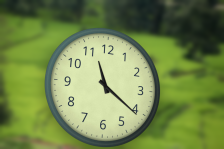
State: 11h21
